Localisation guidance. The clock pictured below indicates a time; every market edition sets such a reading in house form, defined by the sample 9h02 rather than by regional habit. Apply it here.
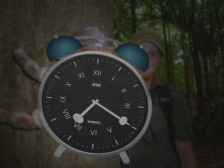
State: 7h20
